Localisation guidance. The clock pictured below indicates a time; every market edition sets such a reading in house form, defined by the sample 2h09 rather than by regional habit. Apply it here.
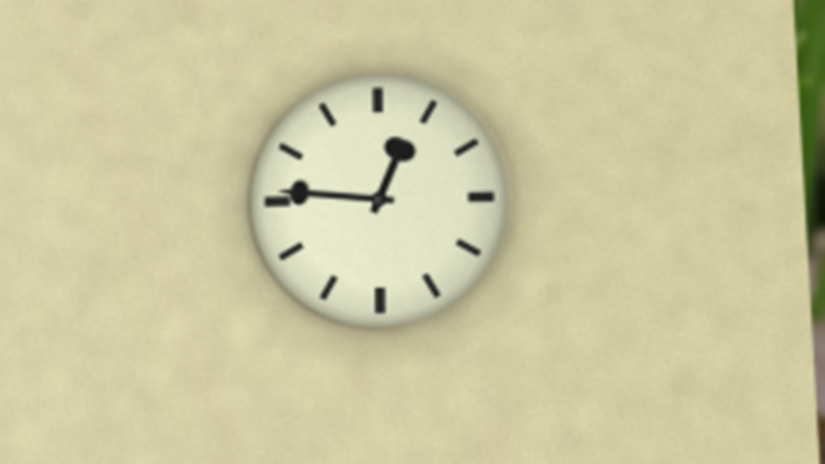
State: 12h46
